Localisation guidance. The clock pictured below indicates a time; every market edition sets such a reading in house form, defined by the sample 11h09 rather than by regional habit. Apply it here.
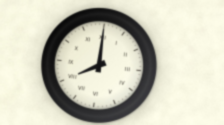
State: 8h00
